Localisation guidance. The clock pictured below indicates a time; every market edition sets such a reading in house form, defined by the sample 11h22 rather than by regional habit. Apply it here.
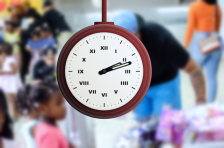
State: 2h12
